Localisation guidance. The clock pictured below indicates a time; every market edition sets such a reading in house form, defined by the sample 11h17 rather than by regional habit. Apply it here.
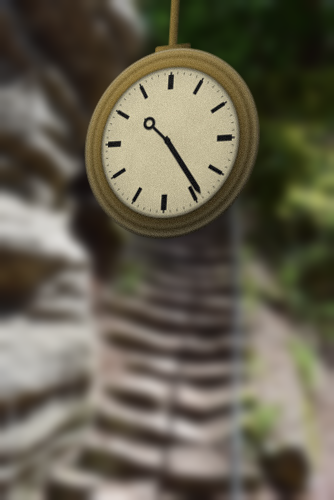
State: 10h24
